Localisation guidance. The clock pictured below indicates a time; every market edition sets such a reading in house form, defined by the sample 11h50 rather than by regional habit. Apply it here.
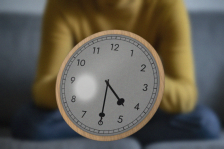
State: 4h30
